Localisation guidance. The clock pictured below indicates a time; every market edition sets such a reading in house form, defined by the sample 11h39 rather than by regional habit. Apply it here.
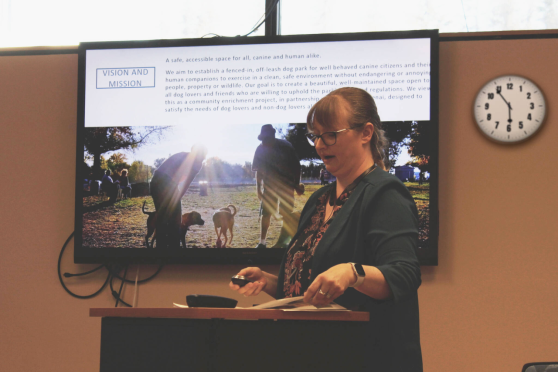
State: 5h54
